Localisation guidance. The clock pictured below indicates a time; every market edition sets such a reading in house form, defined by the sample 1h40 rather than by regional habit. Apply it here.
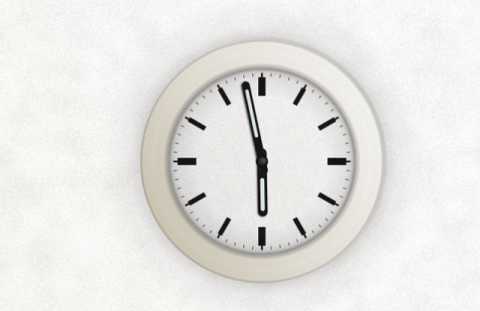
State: 5h58
